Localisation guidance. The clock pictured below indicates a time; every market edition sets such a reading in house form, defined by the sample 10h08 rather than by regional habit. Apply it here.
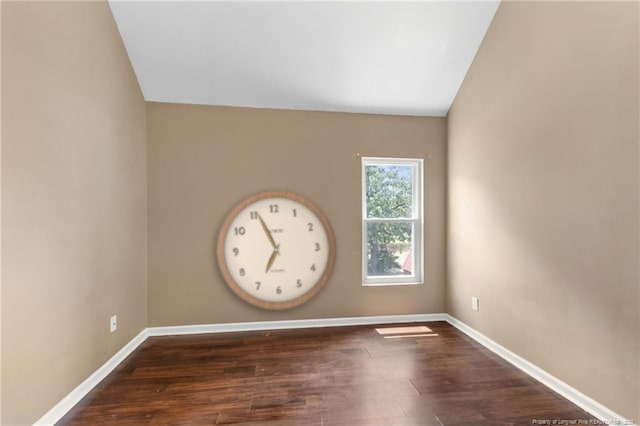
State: 6h56
